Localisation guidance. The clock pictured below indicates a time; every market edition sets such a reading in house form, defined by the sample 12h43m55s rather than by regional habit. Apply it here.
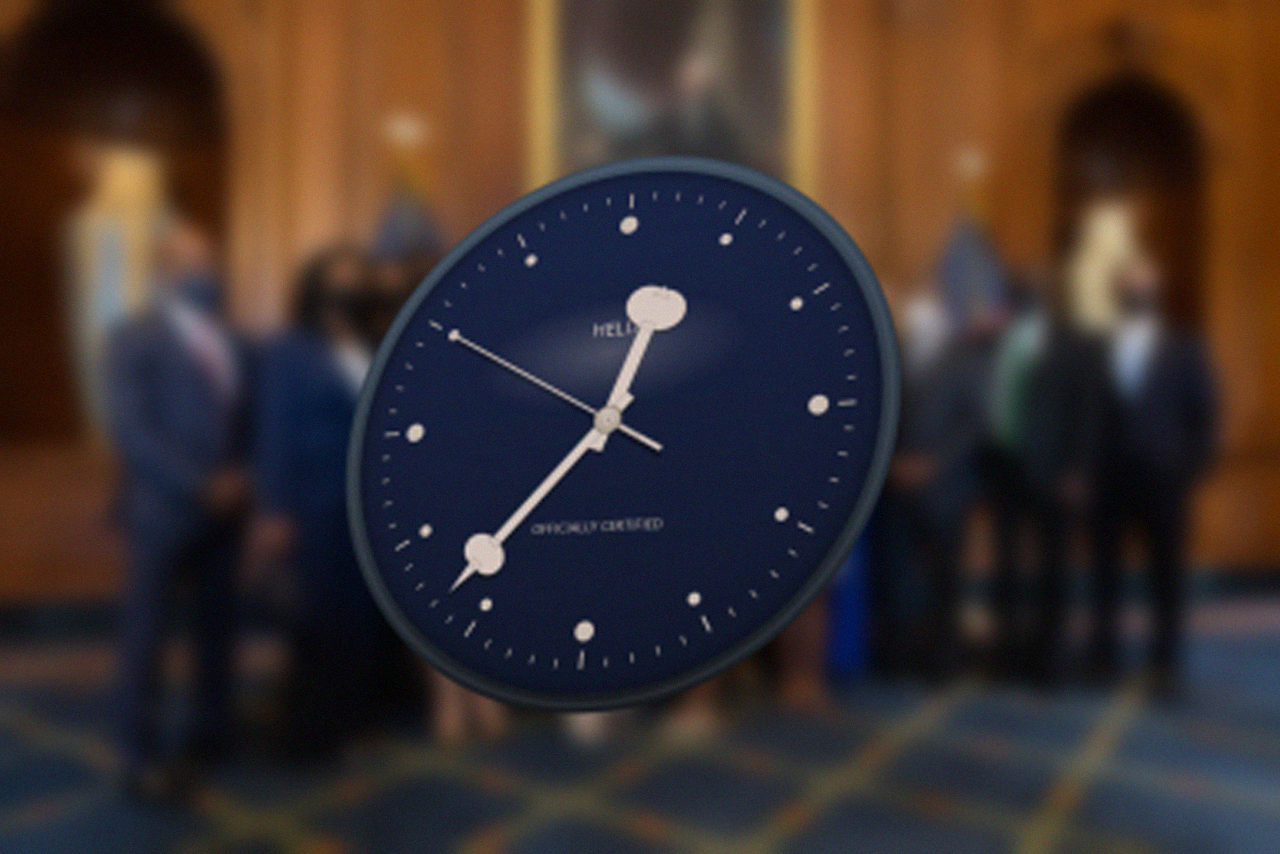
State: 12h36m50s
